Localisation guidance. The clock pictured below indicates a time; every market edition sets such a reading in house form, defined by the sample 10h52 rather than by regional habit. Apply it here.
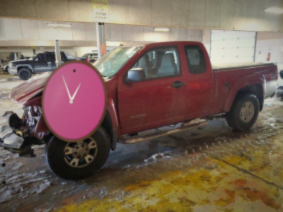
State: 12h55
